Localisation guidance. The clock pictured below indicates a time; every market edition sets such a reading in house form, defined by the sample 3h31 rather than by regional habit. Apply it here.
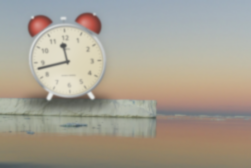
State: 11h43
